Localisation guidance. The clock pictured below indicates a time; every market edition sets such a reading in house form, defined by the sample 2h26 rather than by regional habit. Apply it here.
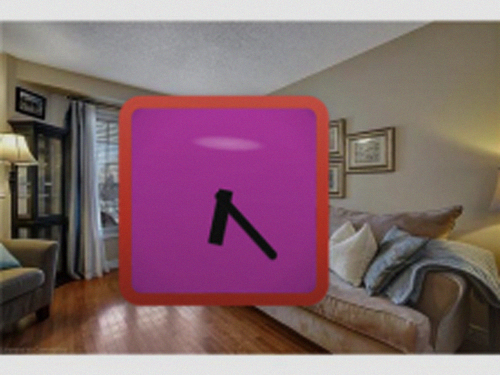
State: 6h23
